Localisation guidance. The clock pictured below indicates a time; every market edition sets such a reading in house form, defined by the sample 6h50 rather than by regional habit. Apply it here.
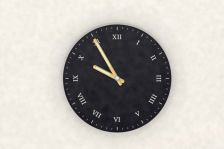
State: 9h55
